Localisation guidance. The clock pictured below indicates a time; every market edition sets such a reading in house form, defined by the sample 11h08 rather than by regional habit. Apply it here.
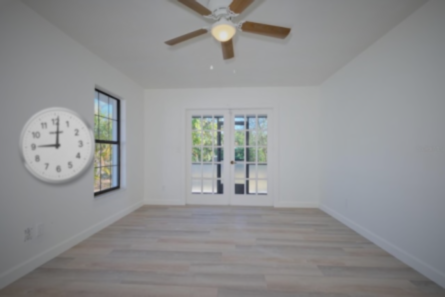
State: 9h01
